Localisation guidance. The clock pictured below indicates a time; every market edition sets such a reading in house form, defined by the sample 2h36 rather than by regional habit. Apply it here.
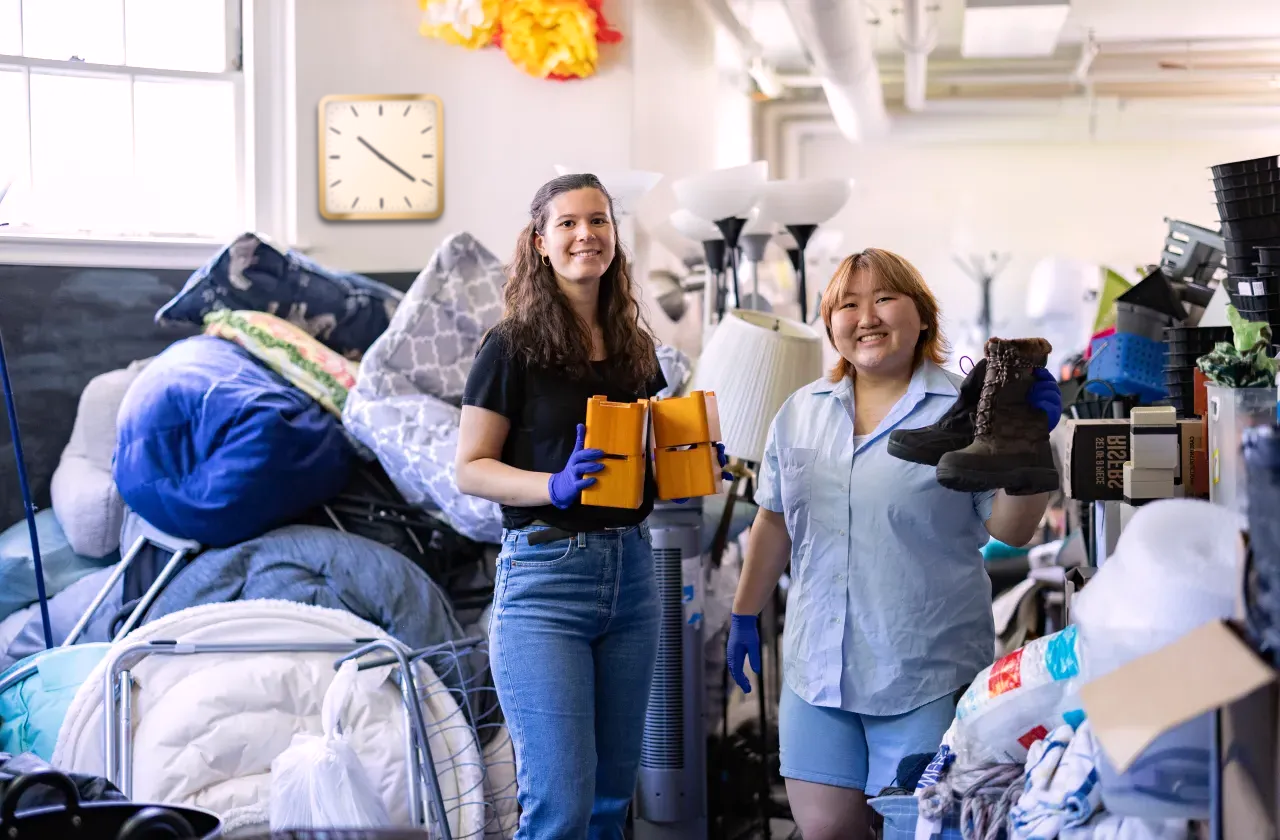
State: 10h21
